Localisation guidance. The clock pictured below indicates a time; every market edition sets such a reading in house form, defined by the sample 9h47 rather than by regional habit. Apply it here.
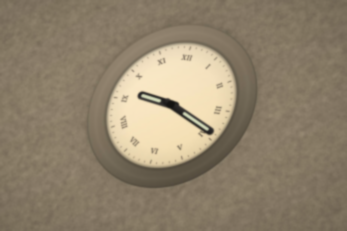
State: 9h19
